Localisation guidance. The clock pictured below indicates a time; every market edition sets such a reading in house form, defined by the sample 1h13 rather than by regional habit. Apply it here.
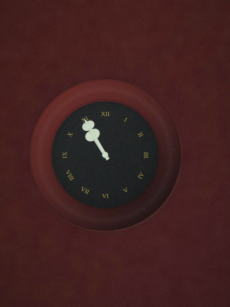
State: 10h55
